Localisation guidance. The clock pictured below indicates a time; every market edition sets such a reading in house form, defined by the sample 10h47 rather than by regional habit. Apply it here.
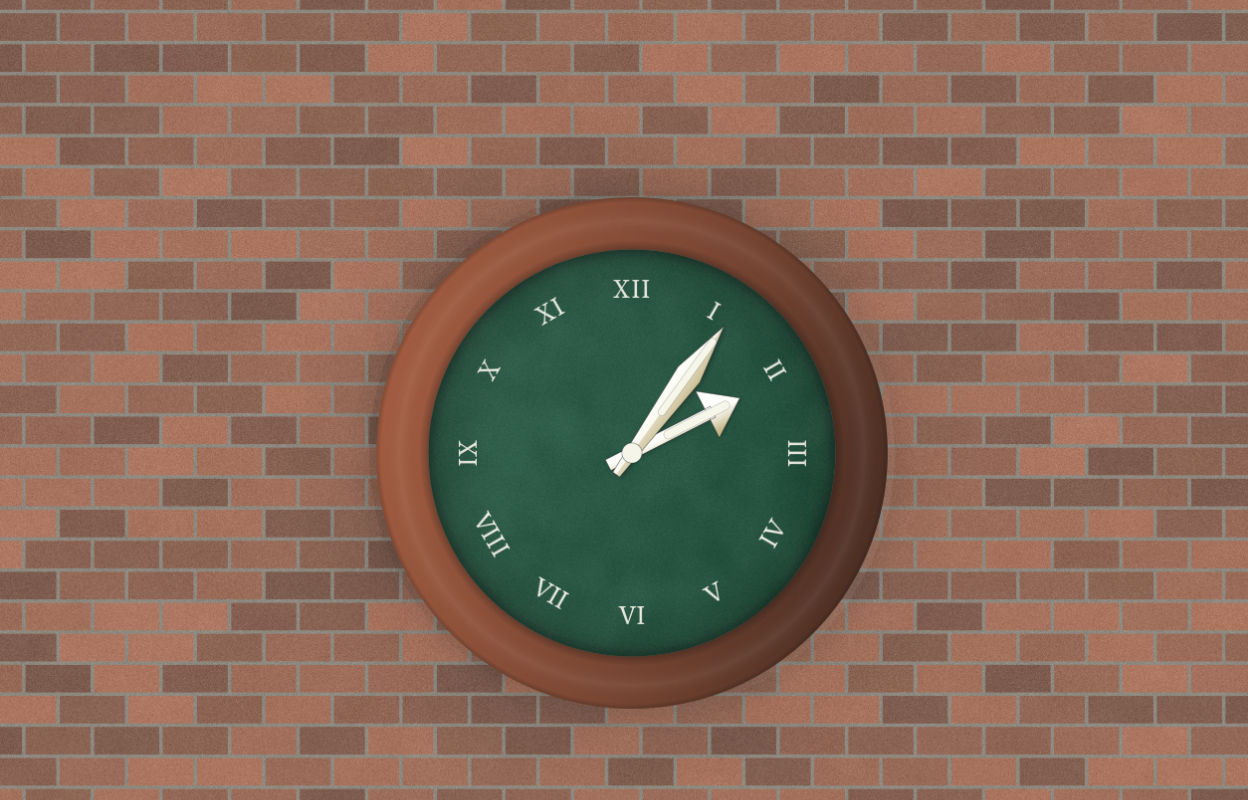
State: 2h06
